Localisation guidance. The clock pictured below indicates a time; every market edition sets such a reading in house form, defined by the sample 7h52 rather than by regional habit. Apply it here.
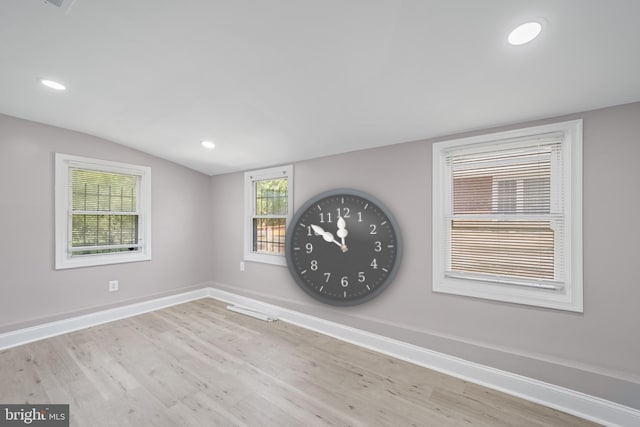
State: 11h51
